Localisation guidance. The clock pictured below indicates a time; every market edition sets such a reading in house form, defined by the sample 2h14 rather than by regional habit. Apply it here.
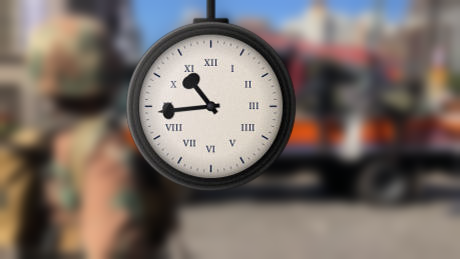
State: 10h44
